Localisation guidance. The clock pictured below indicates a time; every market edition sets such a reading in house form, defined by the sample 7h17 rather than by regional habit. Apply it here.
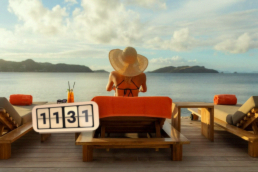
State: 11h31
